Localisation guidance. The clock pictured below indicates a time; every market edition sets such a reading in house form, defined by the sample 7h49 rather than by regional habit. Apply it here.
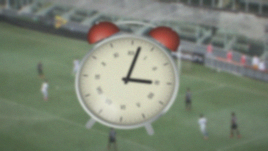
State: 3h02
